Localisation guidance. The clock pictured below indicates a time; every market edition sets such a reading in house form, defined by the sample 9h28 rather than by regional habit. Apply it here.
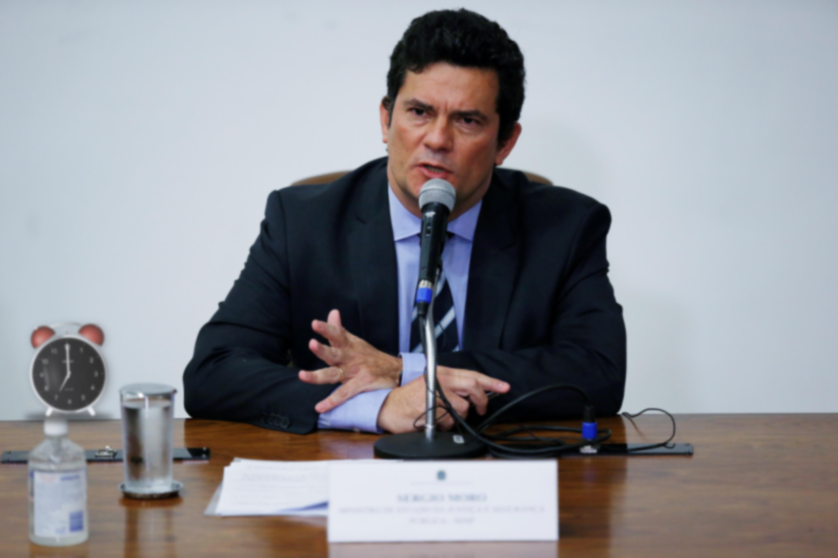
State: 7h00
